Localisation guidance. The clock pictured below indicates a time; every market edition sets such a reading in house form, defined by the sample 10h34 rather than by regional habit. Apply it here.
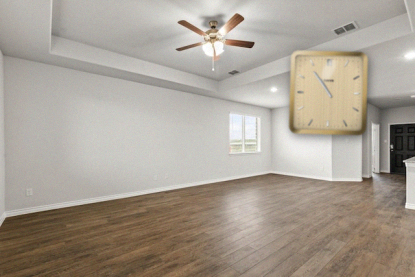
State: 10h54
